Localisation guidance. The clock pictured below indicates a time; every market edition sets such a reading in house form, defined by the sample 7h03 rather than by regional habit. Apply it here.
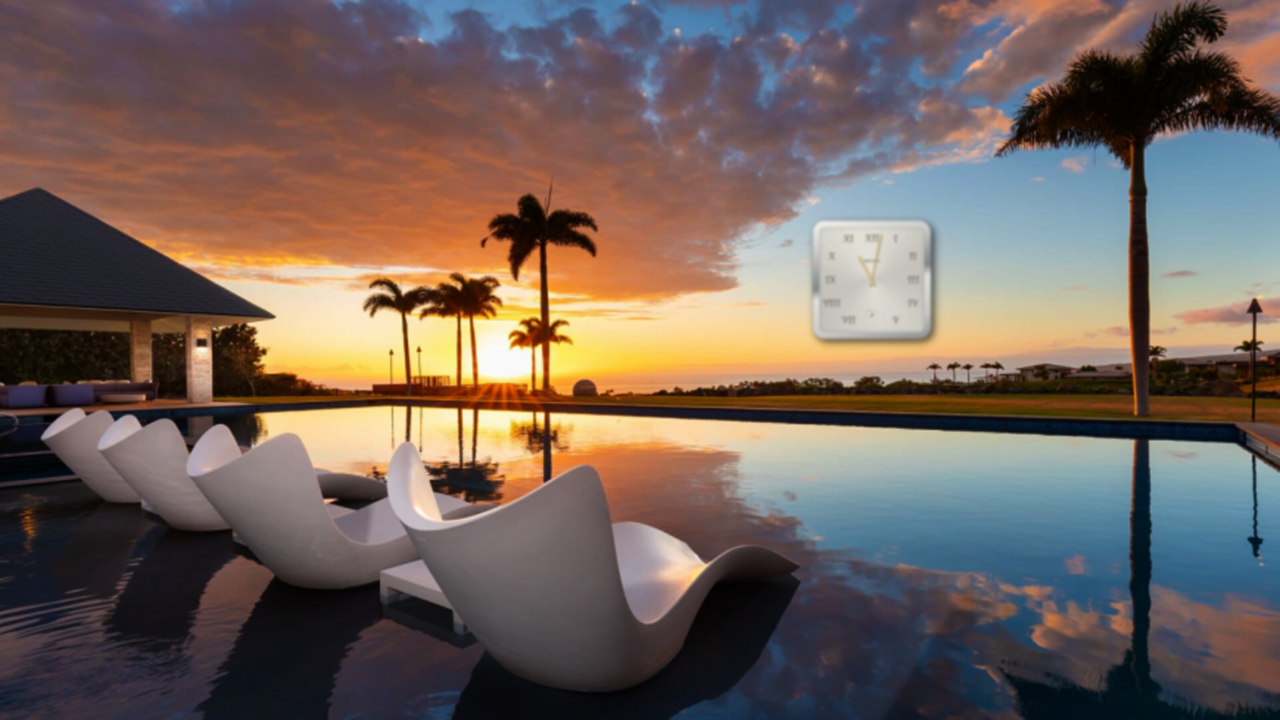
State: 11h02
